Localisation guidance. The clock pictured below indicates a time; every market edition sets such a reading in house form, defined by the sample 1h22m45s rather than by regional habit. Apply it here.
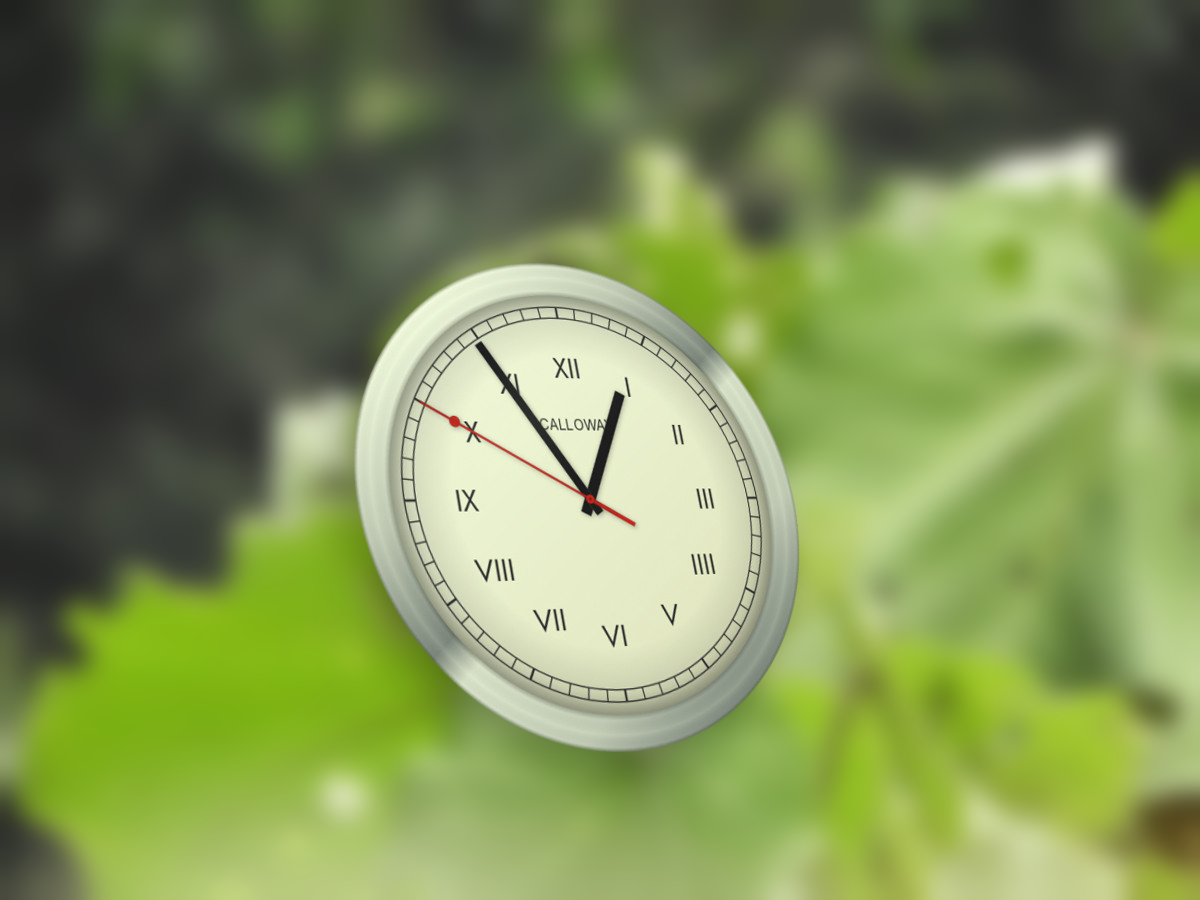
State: 12h54m50s
